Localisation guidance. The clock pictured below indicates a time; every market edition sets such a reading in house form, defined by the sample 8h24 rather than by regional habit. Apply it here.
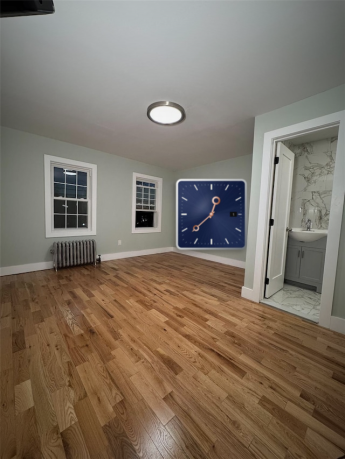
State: 12h38
